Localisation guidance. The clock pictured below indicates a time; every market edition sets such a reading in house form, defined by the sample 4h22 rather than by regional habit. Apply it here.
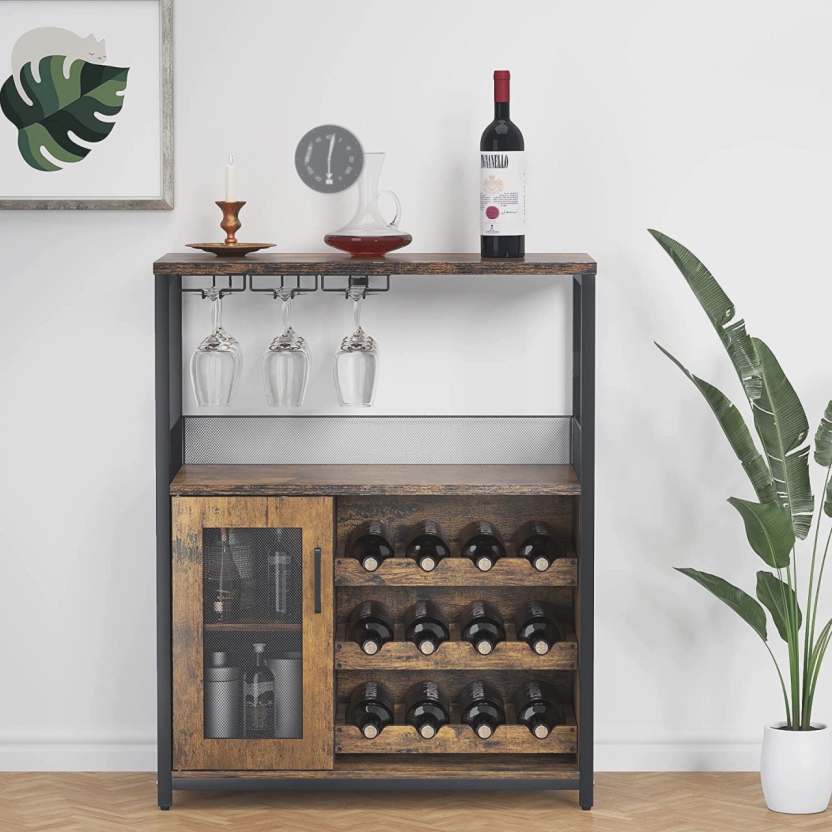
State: 6h02
